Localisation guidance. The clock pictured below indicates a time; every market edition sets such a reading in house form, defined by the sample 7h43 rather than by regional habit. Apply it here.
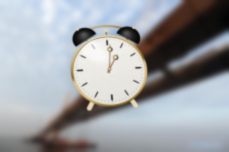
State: 1h01
